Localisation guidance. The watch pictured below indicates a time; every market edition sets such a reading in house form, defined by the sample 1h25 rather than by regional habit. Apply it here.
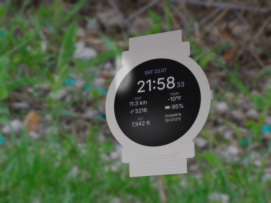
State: 21h58
